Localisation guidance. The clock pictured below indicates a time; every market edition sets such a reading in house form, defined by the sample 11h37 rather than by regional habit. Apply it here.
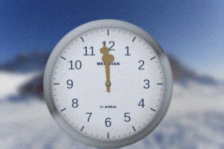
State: 11h59
